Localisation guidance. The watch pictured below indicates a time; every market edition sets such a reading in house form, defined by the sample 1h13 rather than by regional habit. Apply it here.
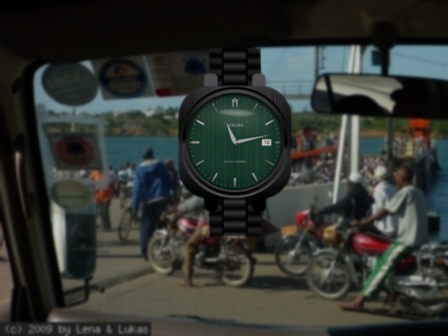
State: 11h13
